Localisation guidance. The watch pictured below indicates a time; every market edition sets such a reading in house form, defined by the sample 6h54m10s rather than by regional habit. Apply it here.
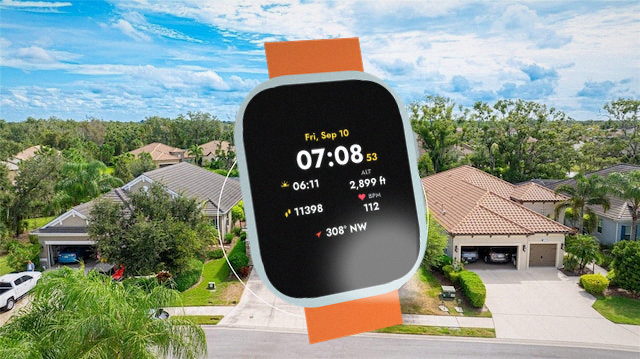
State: 7h08m53s
